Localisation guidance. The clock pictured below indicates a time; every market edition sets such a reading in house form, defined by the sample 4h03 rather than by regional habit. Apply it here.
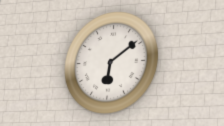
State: 6h09
